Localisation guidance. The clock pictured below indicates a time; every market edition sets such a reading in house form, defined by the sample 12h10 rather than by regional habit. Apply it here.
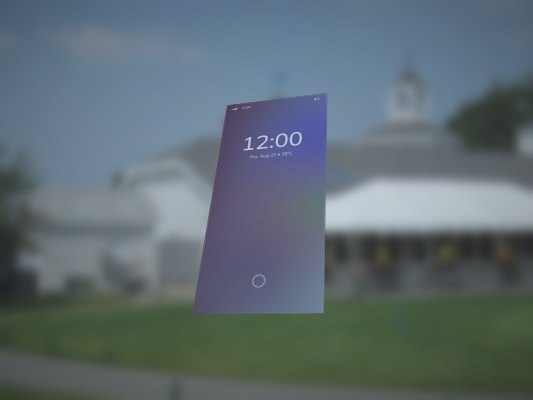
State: 12h00
